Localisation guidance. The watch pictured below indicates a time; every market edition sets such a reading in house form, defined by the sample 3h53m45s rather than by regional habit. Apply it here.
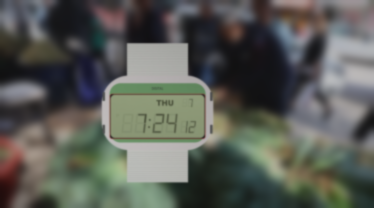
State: 7h24m12s
